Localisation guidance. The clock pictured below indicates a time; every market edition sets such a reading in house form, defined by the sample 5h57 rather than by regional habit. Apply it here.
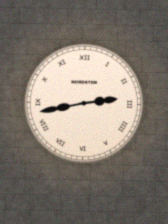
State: 2h43
